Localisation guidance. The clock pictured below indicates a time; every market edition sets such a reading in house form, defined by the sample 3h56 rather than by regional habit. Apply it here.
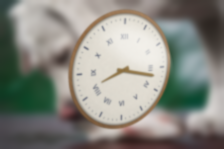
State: 8h17
